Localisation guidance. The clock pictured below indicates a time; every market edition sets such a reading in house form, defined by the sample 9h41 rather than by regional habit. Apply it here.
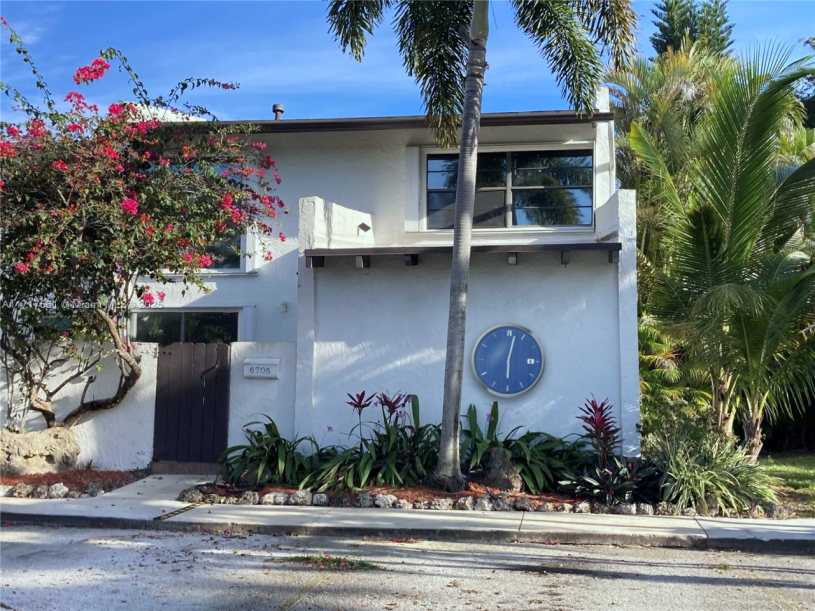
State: 6h02
